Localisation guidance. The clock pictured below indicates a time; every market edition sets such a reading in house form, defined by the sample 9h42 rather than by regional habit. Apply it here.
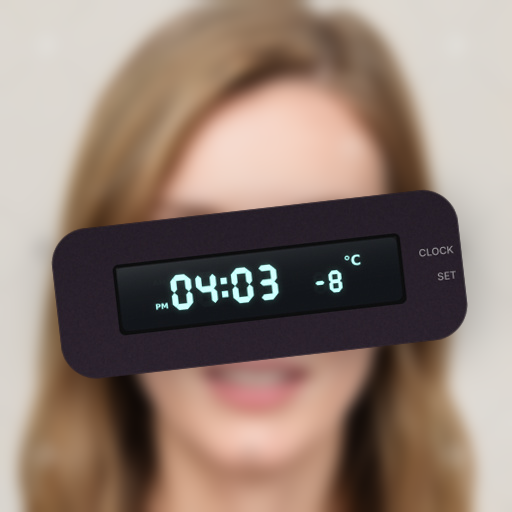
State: 4h03
